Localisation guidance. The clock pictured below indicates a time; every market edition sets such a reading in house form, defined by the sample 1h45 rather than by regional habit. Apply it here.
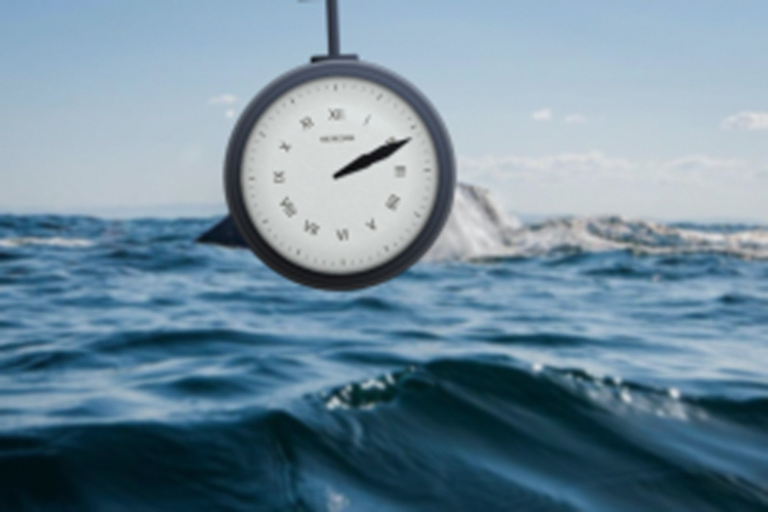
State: 2h11
